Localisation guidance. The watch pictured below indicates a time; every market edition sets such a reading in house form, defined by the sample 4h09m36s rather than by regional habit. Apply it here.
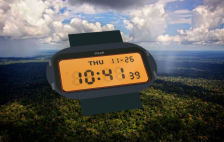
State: 10h41m39s
